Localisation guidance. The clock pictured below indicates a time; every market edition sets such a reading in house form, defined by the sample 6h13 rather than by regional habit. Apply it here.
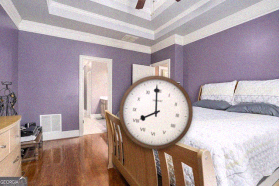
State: 7h59
